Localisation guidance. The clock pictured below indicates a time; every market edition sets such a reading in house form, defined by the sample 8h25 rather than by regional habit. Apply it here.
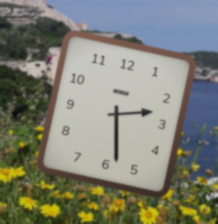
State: 2h28
